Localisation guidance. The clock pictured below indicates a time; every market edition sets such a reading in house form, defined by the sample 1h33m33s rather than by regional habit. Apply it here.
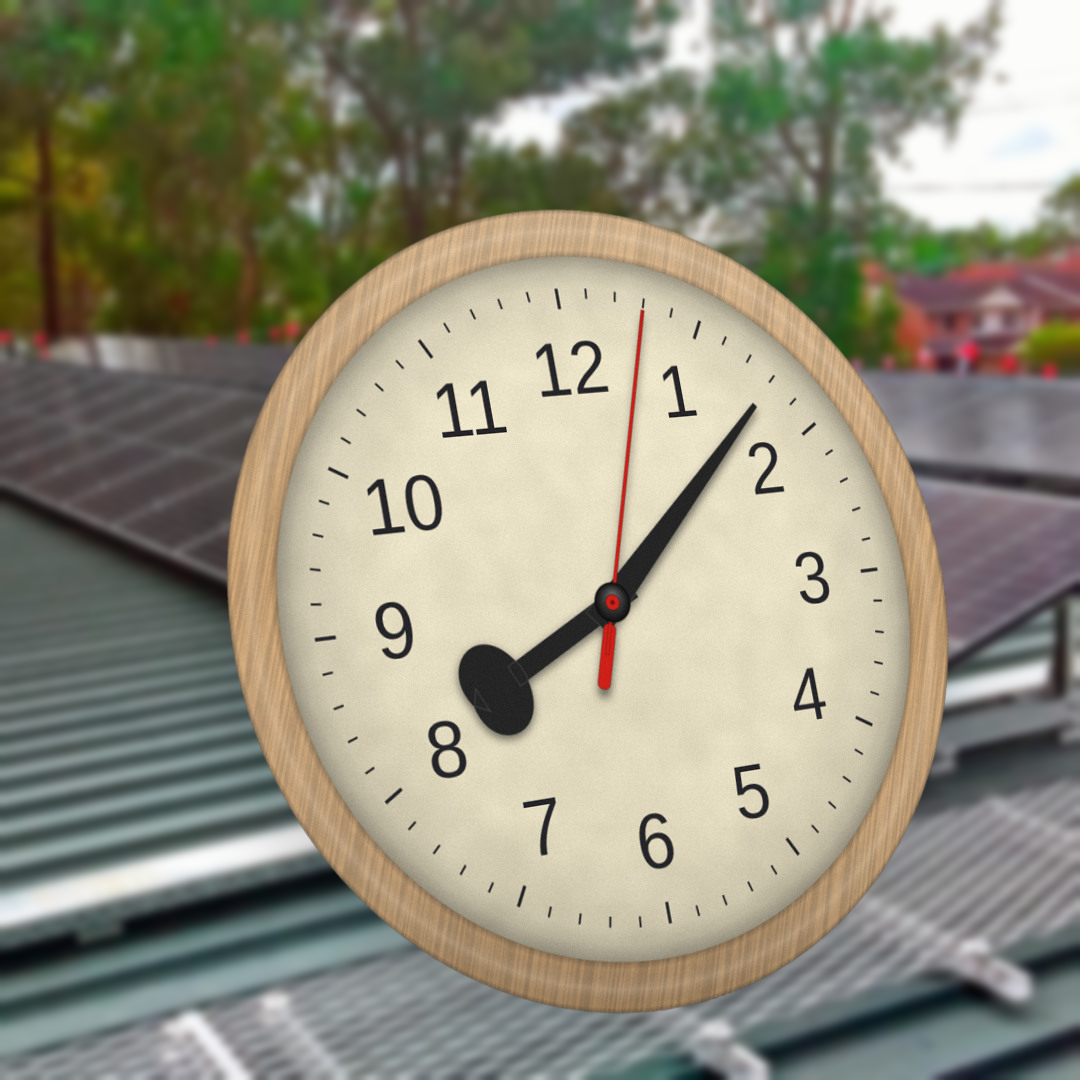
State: 8h08m03s
